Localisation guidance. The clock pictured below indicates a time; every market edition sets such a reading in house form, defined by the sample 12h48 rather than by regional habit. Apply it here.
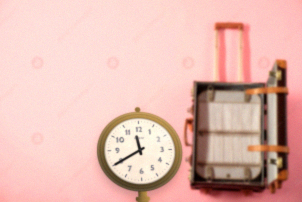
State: 11h40
